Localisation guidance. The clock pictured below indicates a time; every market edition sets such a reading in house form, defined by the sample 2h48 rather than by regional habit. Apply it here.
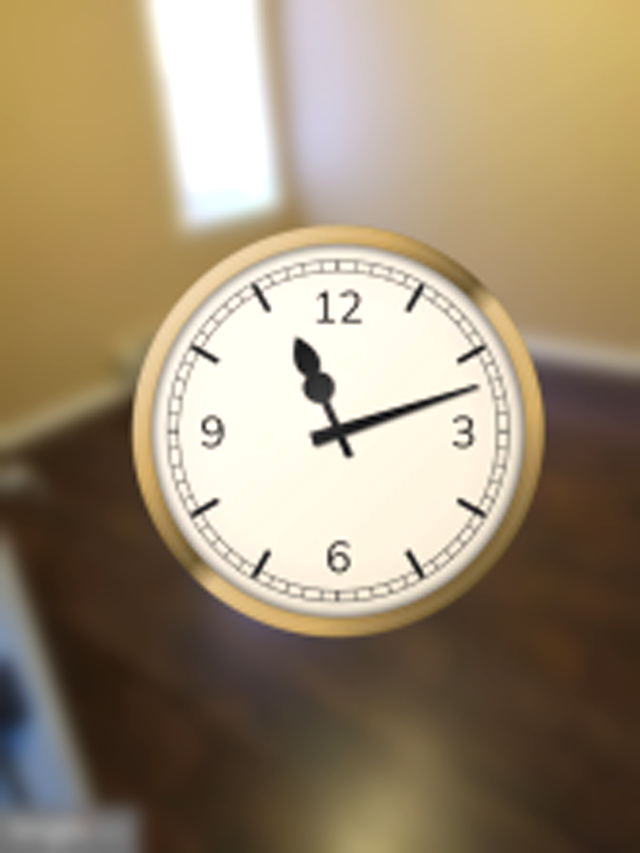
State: 11h12
